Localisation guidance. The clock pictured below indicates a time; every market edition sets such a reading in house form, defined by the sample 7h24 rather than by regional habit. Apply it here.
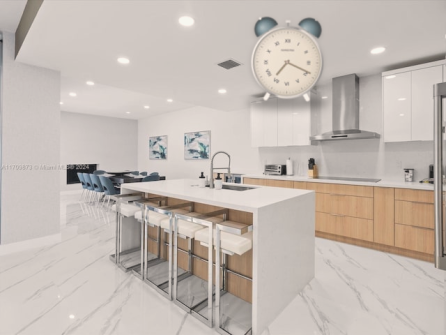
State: 7h19
